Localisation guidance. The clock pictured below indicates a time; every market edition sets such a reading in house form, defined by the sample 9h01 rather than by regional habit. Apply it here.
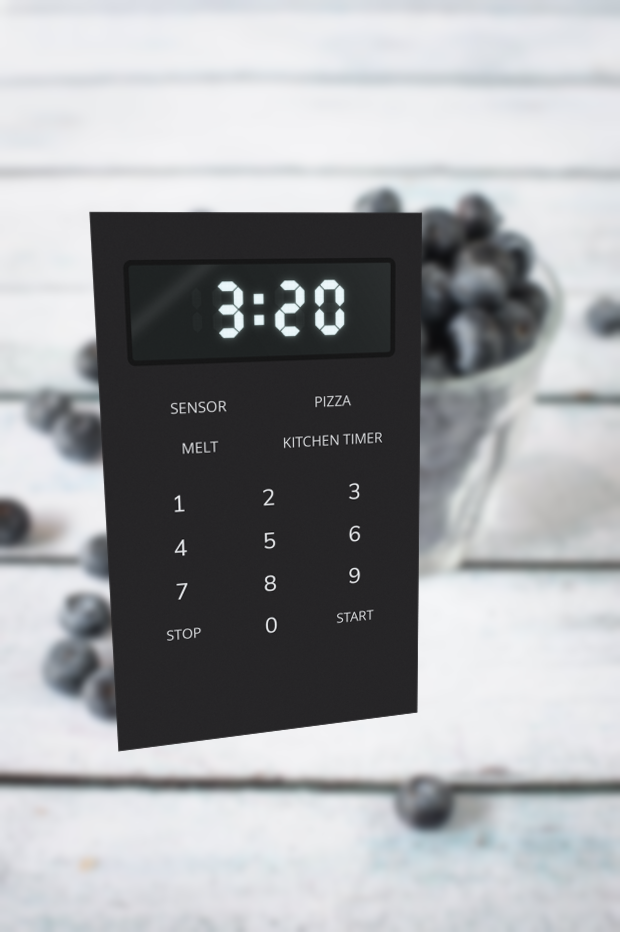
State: 3h20
